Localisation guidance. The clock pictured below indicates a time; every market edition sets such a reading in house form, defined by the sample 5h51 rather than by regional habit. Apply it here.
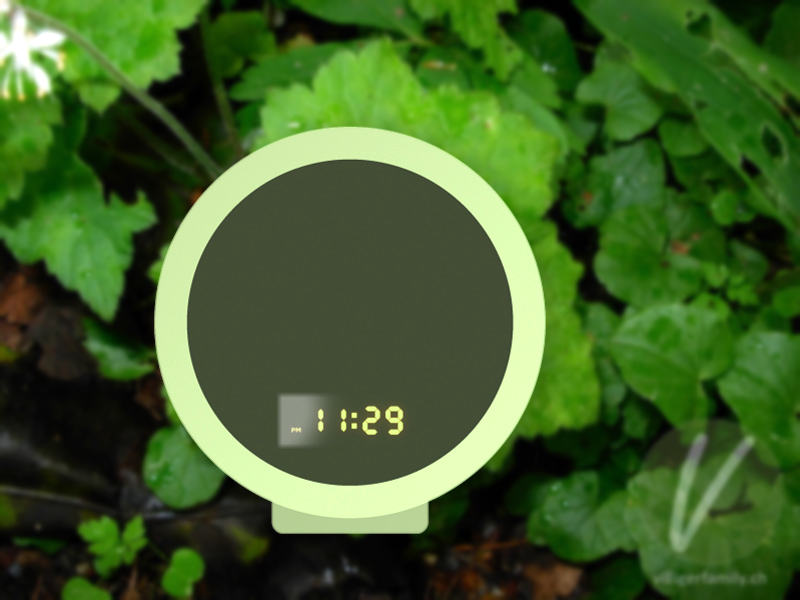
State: 11h29
